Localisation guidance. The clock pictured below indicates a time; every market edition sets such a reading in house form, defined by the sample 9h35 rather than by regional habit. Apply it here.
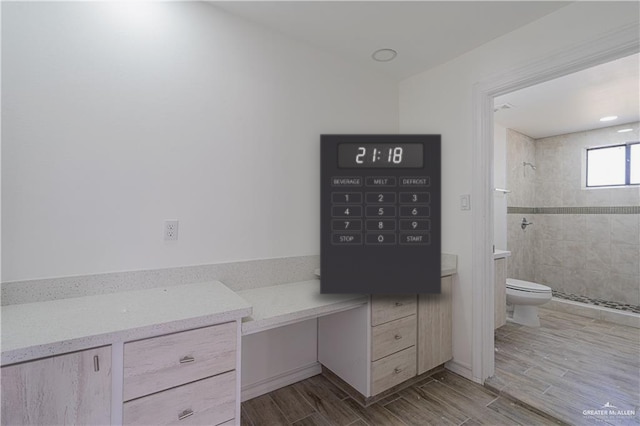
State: 21h18
